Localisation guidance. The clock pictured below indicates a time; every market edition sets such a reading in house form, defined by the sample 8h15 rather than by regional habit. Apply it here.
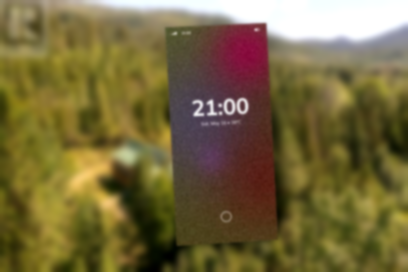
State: 21h00
